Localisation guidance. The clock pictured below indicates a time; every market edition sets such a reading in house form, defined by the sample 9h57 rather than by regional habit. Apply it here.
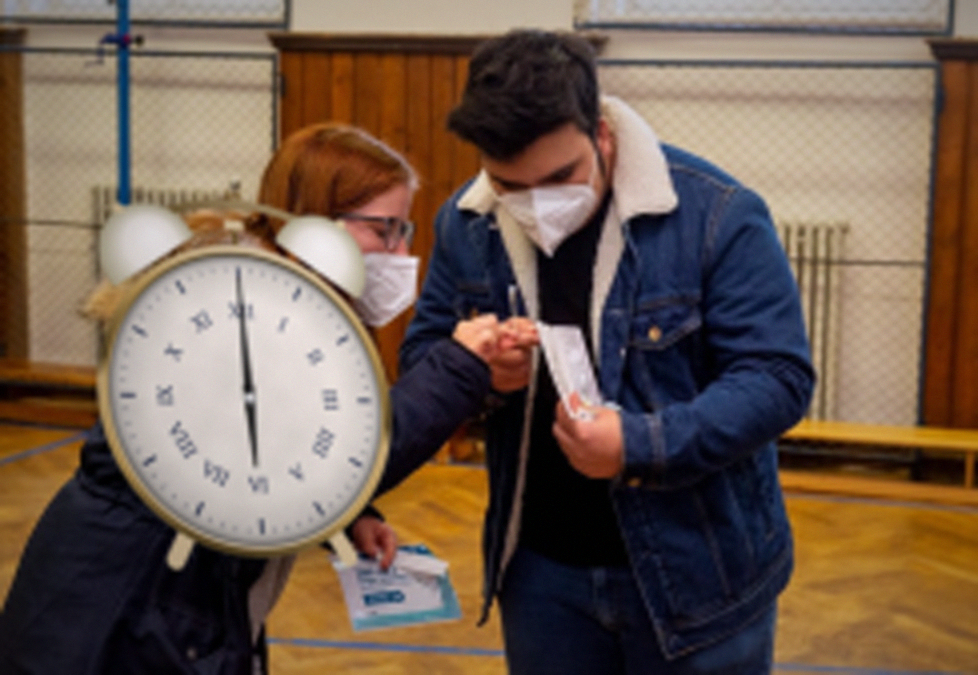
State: 6h00
